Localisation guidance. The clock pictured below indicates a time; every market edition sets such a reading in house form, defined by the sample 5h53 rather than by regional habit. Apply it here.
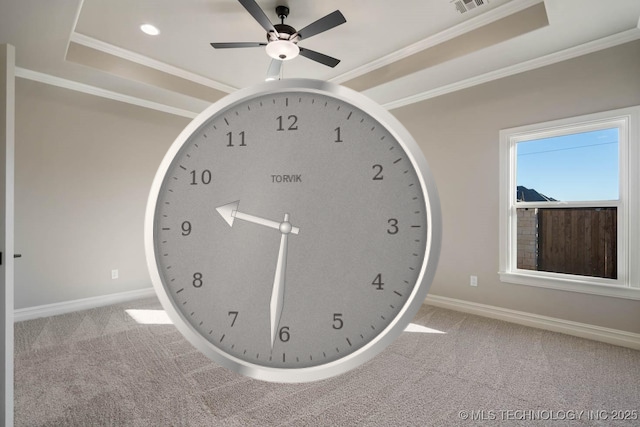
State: 9h31
